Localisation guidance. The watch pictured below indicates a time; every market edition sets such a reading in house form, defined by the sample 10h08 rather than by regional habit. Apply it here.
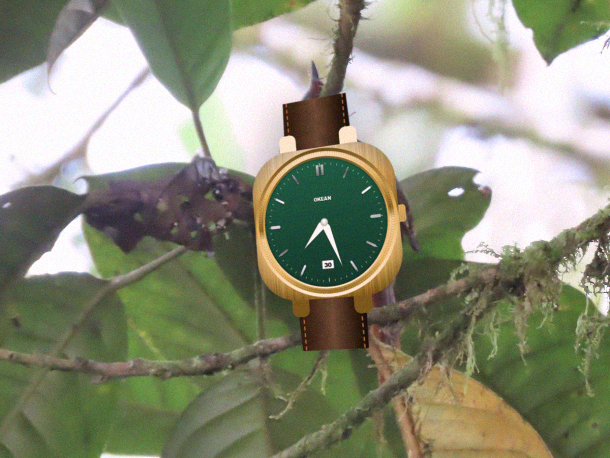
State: 7h27
